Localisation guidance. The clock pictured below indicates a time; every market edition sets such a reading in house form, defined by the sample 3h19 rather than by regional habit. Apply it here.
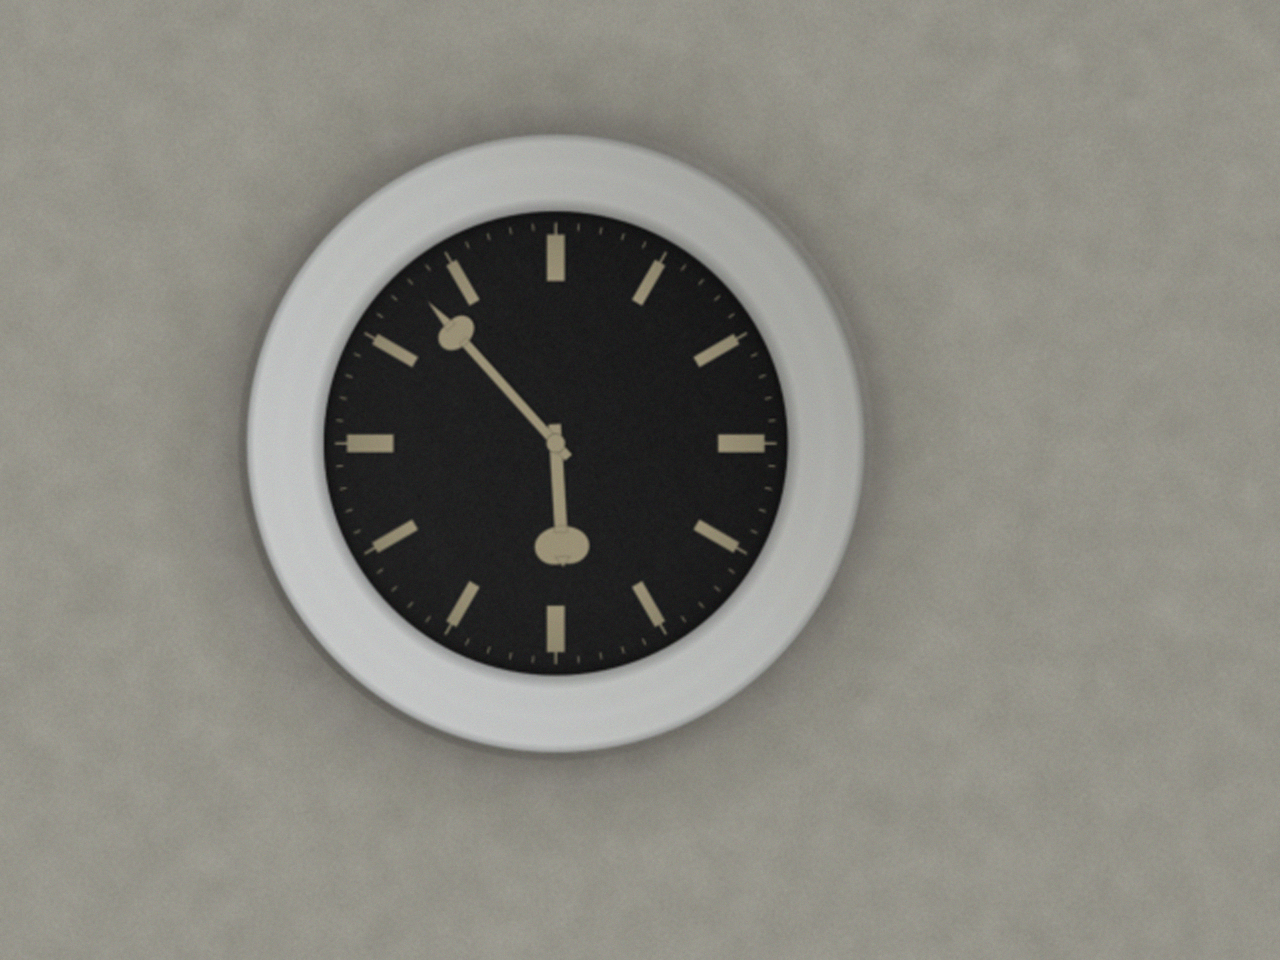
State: 5h53
